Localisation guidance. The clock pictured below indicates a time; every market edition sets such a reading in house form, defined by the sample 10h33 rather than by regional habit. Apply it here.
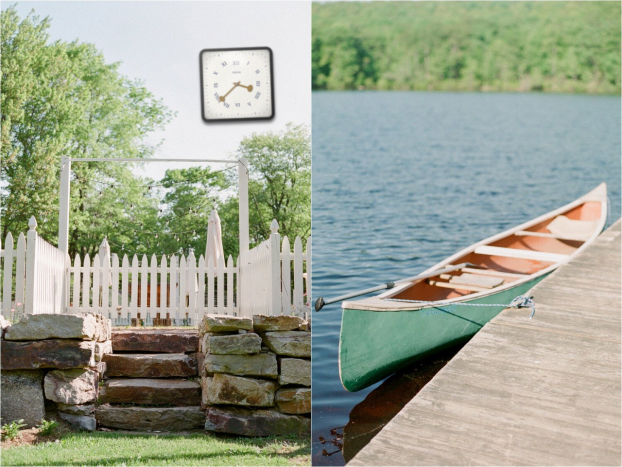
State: 3h38
